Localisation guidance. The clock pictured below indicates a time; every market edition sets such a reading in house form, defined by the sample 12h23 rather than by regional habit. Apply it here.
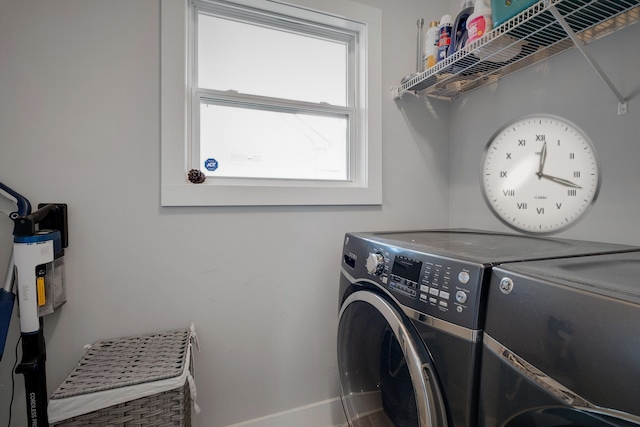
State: 12h18
